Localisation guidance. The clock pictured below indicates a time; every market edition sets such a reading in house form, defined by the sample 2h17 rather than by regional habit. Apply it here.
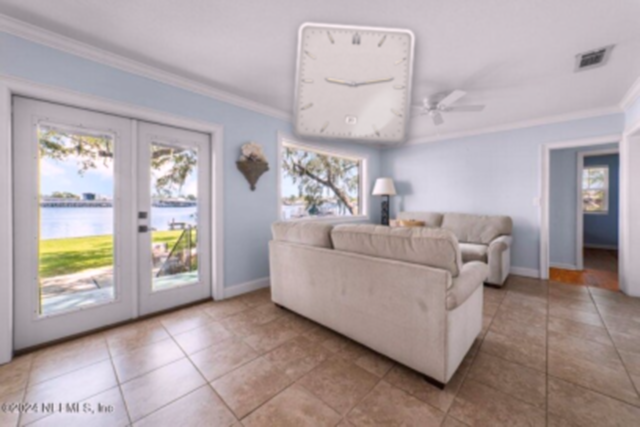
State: 9h13
